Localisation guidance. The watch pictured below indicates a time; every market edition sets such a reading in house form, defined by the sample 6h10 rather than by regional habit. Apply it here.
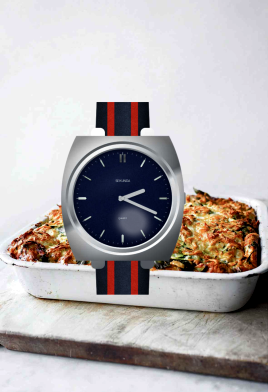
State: 2h19
